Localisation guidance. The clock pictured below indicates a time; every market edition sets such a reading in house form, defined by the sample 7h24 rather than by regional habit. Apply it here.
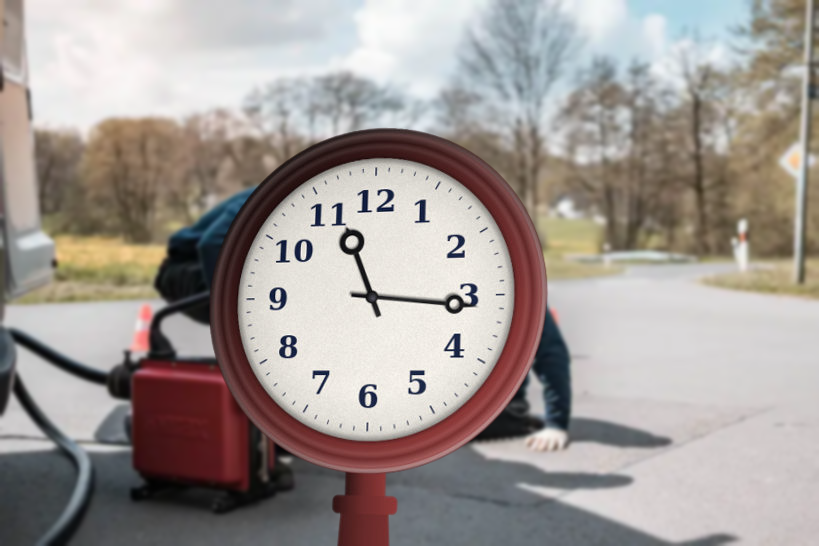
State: 11h16
